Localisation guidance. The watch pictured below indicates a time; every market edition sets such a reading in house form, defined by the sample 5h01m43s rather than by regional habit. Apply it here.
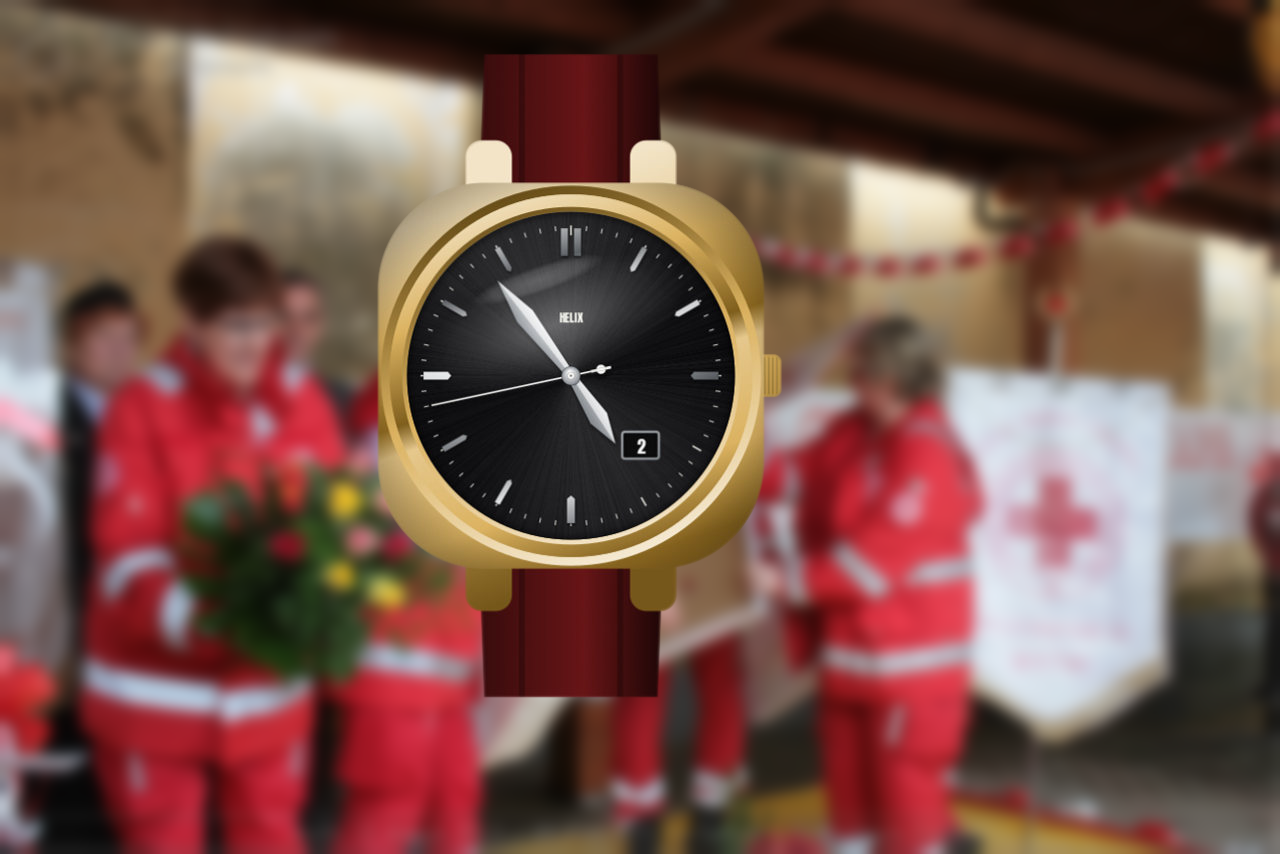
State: 4h53m43s
